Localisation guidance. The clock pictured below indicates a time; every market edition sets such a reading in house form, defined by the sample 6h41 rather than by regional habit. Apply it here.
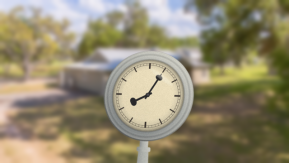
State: 8h05
